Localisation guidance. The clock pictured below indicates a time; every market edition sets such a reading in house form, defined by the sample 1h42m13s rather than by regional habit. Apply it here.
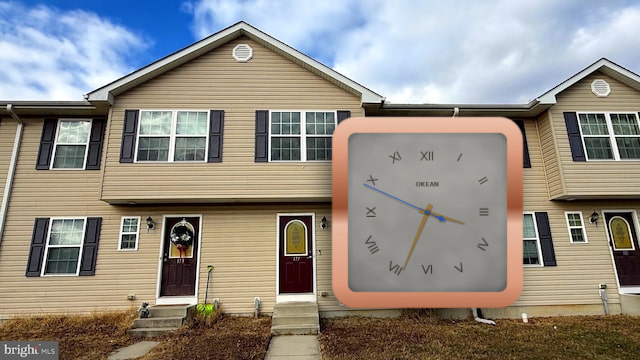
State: 3h33m49s
